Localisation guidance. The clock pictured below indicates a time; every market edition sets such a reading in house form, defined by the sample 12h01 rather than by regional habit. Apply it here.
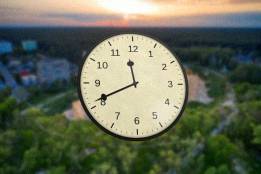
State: 11h41
